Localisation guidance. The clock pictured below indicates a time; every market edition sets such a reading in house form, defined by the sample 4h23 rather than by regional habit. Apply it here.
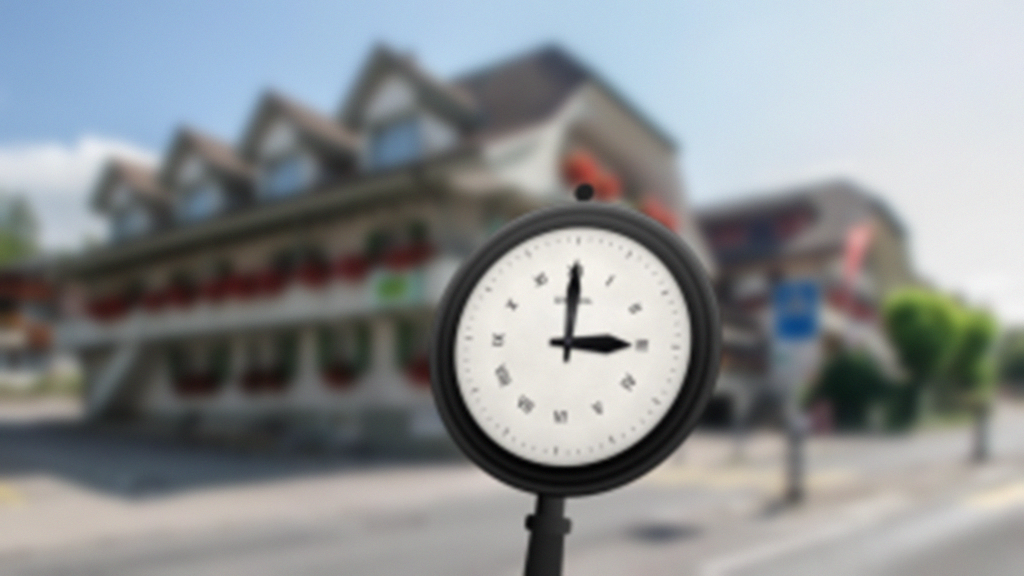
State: 3h00
